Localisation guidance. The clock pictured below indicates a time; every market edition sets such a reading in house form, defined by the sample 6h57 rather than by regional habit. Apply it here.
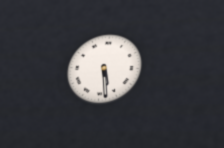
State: 5h28
